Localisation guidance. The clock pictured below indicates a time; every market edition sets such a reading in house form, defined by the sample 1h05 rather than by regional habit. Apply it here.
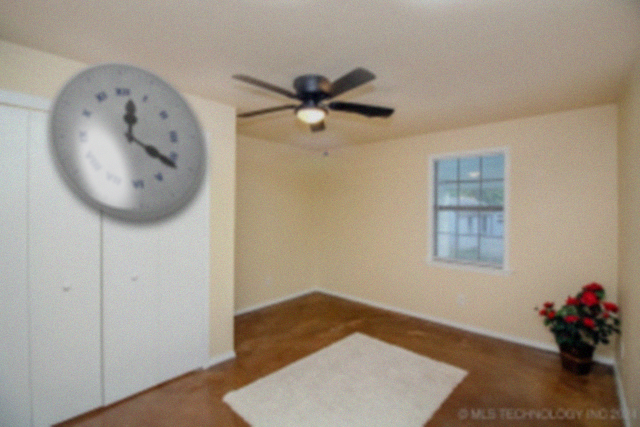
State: 12h21
